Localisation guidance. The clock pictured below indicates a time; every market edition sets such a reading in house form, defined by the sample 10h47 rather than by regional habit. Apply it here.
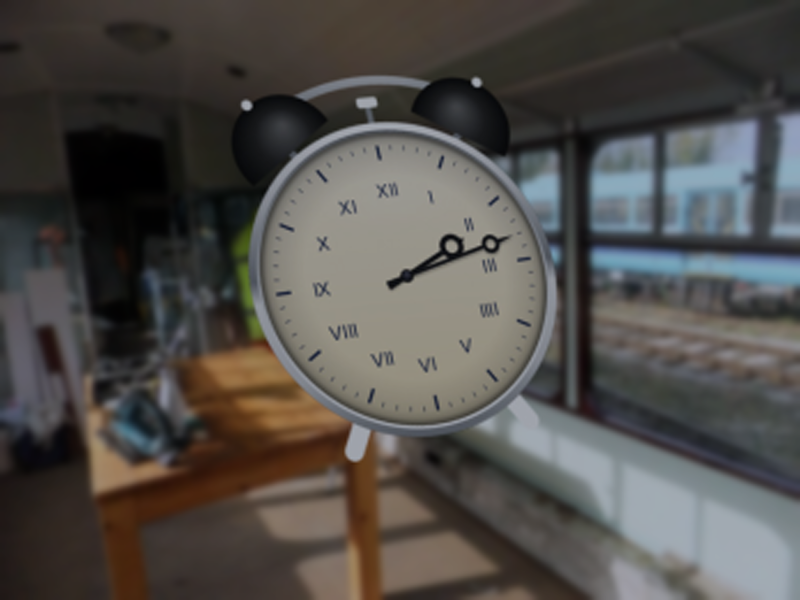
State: 2h13
